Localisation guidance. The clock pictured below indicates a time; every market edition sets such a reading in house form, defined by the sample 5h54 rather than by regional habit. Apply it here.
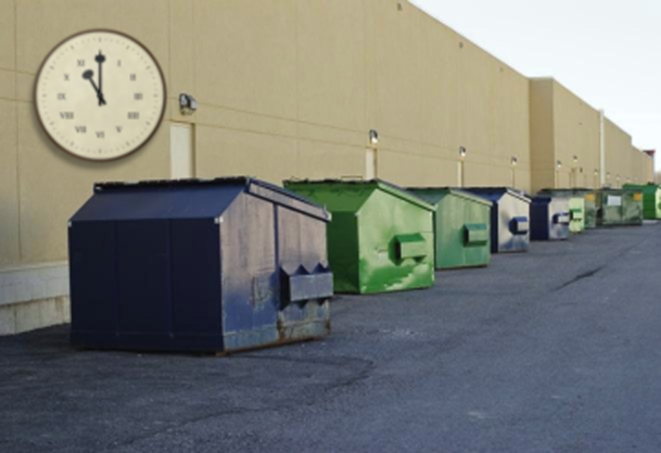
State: 11h00
